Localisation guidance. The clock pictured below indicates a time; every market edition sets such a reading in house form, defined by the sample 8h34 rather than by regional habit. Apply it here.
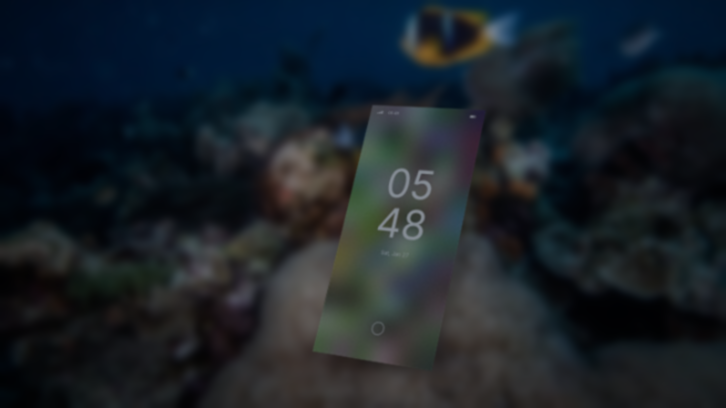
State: 5h48
